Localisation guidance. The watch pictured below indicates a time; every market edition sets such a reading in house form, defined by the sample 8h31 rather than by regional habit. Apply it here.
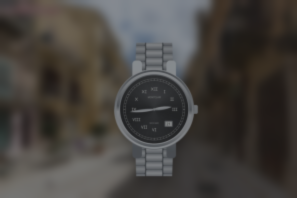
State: 2h44
